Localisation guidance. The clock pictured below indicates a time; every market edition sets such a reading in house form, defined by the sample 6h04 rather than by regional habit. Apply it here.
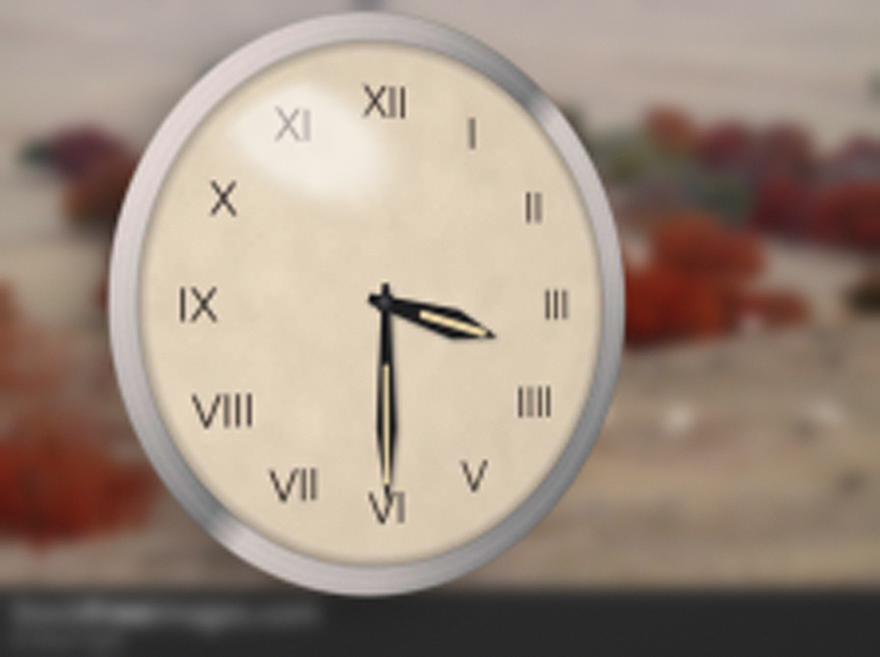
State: 3h30
